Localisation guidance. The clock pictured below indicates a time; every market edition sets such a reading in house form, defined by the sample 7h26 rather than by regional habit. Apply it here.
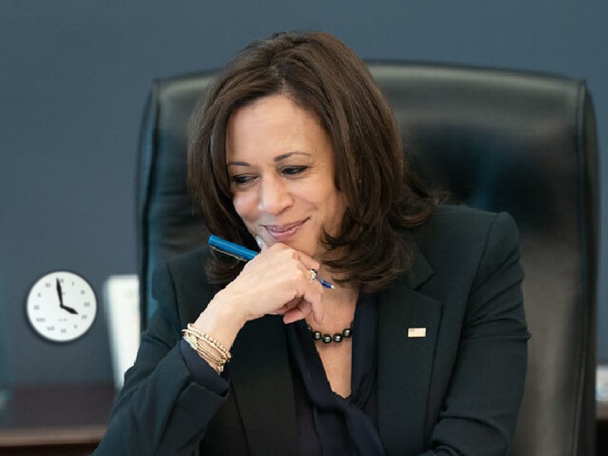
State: 3h59
